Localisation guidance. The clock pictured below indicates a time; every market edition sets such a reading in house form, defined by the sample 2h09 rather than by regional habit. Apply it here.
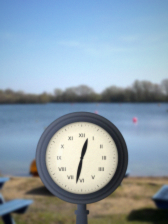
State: 12h32
